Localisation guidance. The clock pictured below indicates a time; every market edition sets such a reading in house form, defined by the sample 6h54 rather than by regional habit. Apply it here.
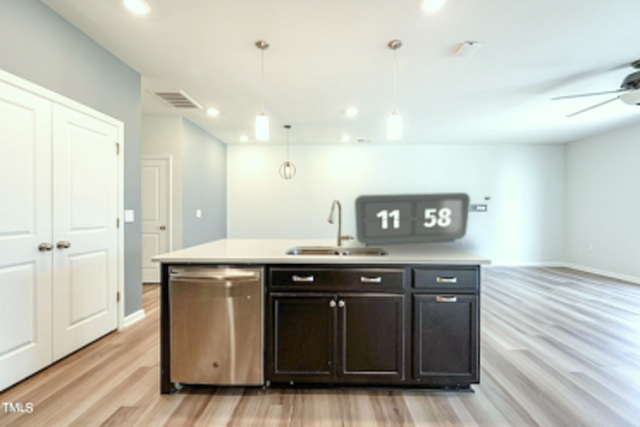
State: 11h58
